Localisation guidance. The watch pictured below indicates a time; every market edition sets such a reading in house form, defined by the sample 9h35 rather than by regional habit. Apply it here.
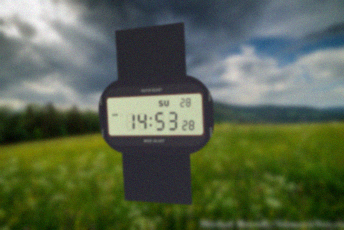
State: 14h53
